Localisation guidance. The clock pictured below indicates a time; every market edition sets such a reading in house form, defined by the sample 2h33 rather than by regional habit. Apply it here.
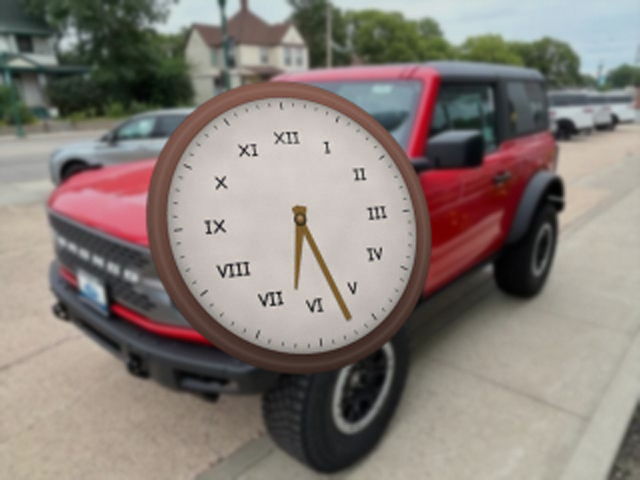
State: 6h27
